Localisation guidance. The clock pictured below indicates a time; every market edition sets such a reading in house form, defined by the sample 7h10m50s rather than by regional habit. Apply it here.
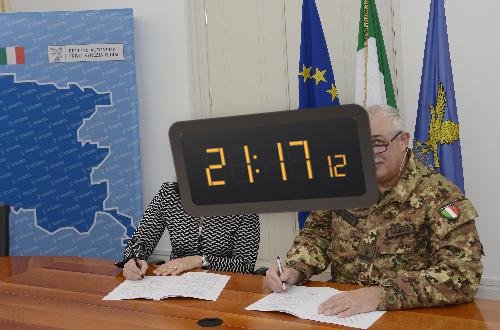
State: 21h17m12s
